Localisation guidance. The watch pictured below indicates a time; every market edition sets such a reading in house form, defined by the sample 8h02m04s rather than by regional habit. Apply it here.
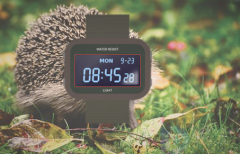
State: 8h45m28s
